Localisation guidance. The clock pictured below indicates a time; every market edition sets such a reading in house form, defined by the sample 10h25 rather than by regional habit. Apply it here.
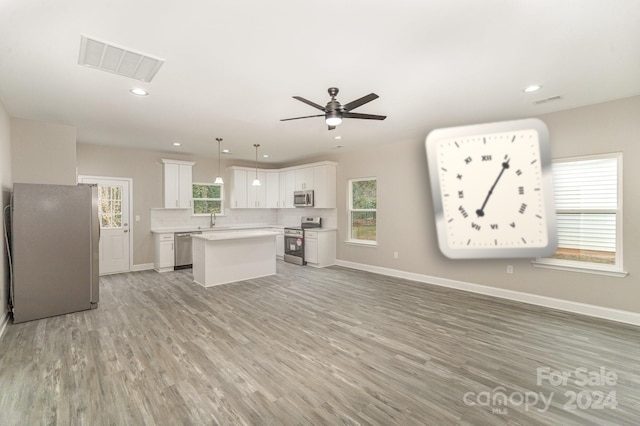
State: 7h06
